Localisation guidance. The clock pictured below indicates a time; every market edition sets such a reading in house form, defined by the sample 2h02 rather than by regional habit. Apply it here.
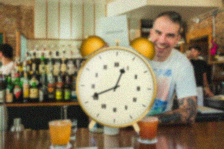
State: 12h41
